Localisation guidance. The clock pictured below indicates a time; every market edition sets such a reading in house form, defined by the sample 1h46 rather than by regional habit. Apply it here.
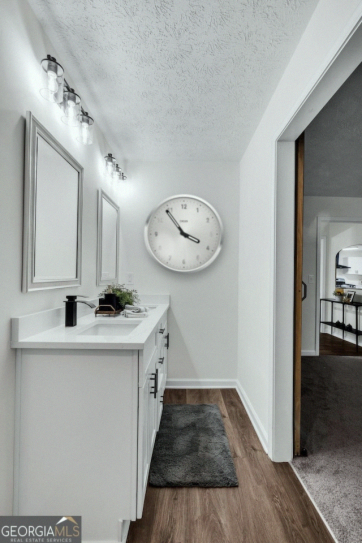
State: 3h54
